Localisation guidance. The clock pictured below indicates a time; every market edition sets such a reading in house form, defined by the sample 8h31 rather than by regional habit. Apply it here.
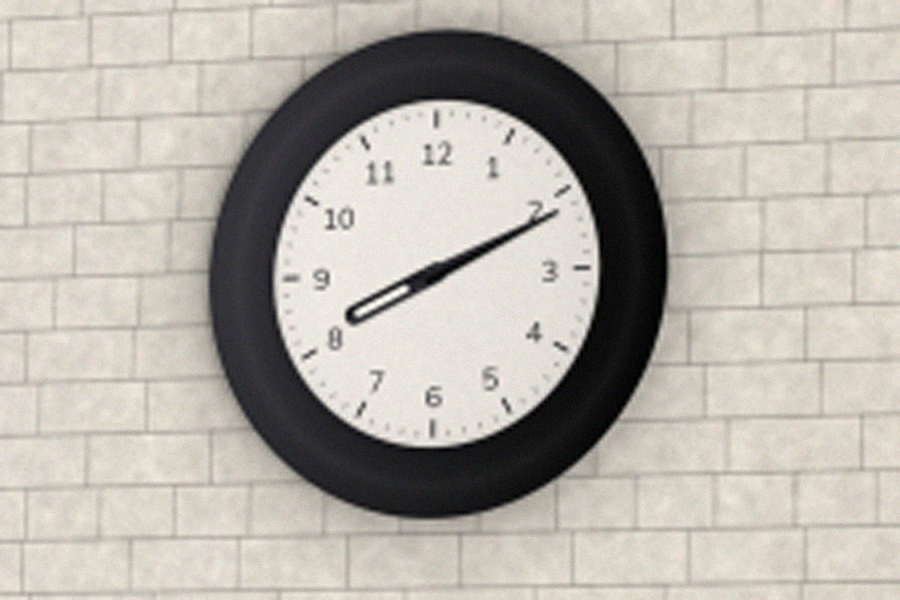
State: 8h11
